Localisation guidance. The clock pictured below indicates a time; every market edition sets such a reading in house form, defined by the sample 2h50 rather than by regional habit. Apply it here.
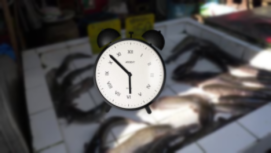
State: 5h52
